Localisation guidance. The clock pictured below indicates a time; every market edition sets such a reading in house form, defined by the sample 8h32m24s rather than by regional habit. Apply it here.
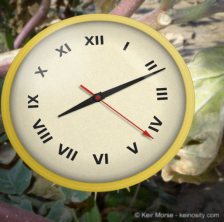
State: 8h11m22s
